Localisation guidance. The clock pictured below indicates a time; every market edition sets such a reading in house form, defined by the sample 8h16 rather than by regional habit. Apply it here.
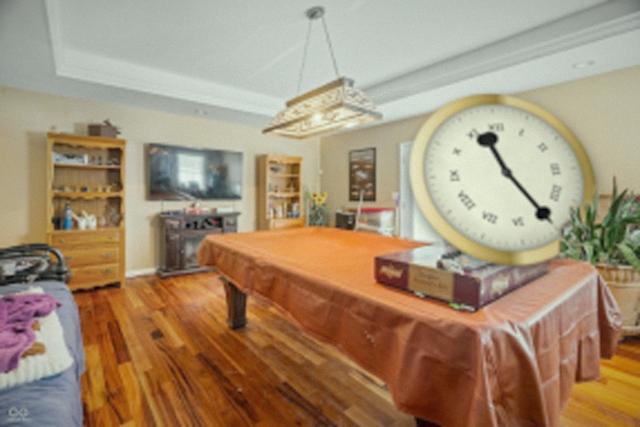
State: 11h25
